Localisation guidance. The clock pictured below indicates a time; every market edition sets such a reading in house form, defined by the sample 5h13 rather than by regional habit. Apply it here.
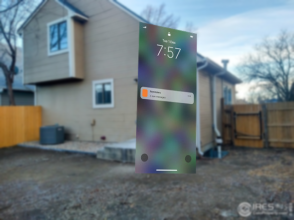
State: 7h57
